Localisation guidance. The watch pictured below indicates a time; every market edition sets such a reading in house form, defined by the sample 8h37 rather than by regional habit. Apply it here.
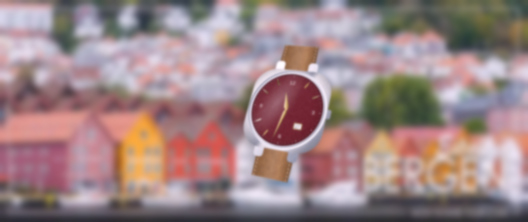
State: 11h32
